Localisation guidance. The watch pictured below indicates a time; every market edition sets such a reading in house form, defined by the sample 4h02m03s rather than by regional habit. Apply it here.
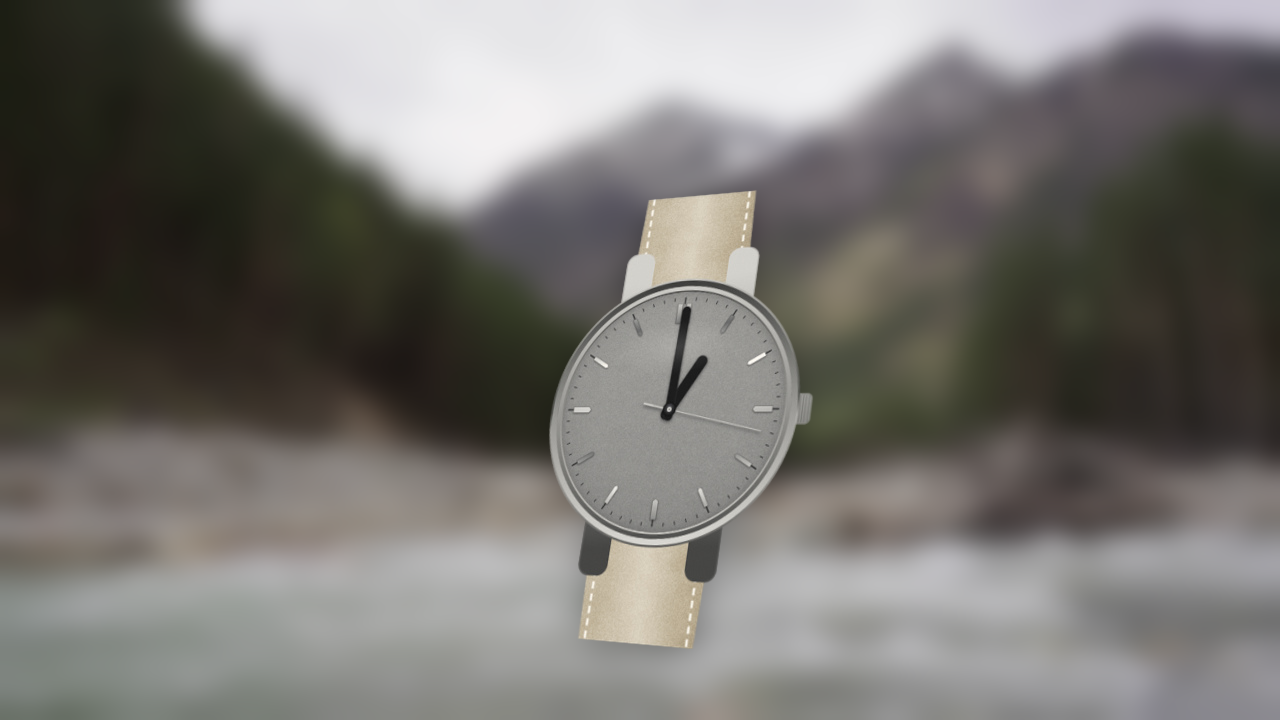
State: 1h00m17s
